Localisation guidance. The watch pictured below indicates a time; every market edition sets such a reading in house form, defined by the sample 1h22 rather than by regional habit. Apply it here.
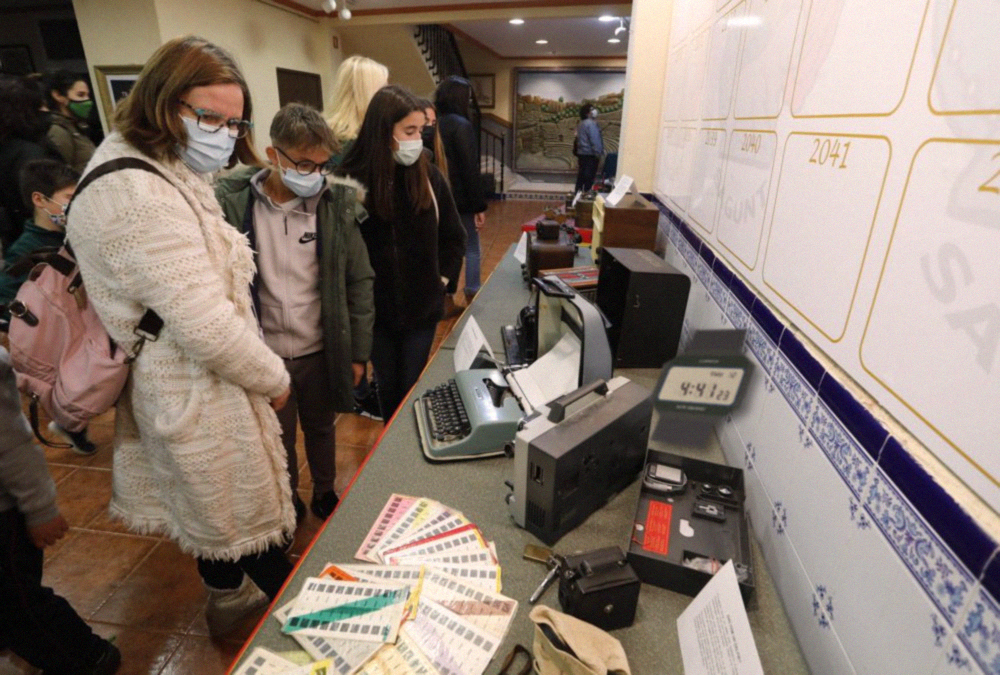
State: 4h41
